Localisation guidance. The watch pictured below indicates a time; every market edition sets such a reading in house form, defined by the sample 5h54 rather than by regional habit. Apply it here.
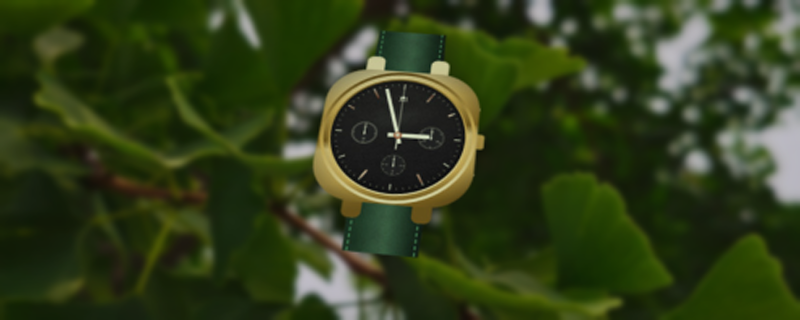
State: 2h57
